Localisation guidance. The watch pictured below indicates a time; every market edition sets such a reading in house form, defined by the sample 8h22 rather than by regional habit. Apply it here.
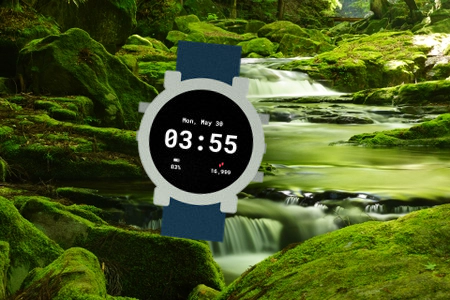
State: 3h55
